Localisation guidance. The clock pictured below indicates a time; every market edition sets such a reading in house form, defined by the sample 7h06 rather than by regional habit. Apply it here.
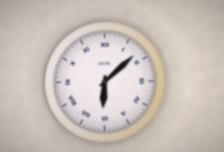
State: 6h08
